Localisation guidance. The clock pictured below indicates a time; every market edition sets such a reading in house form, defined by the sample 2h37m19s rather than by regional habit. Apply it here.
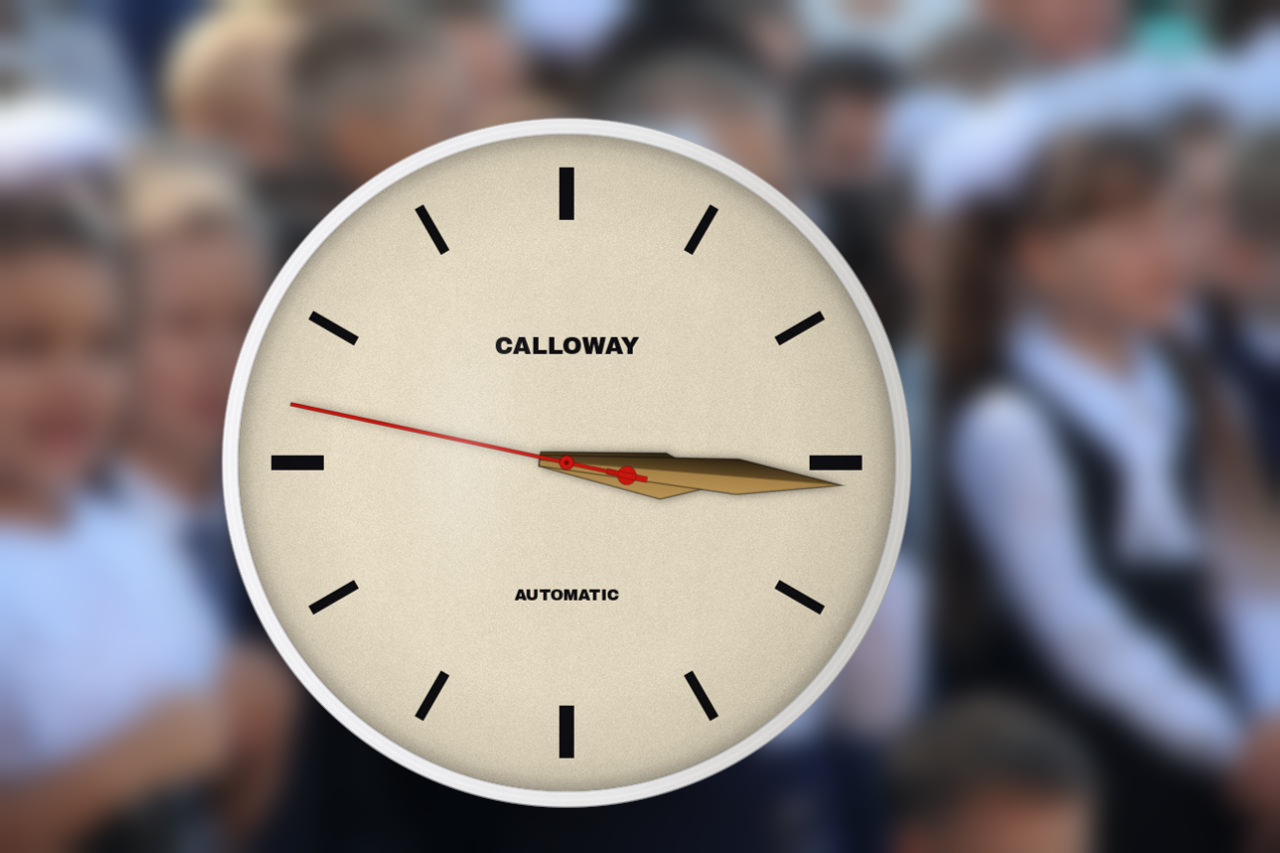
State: 3h15m47s
